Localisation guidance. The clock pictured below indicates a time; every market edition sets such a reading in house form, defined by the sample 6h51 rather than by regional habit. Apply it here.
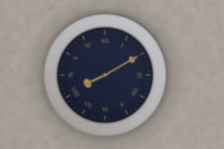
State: 8h10
